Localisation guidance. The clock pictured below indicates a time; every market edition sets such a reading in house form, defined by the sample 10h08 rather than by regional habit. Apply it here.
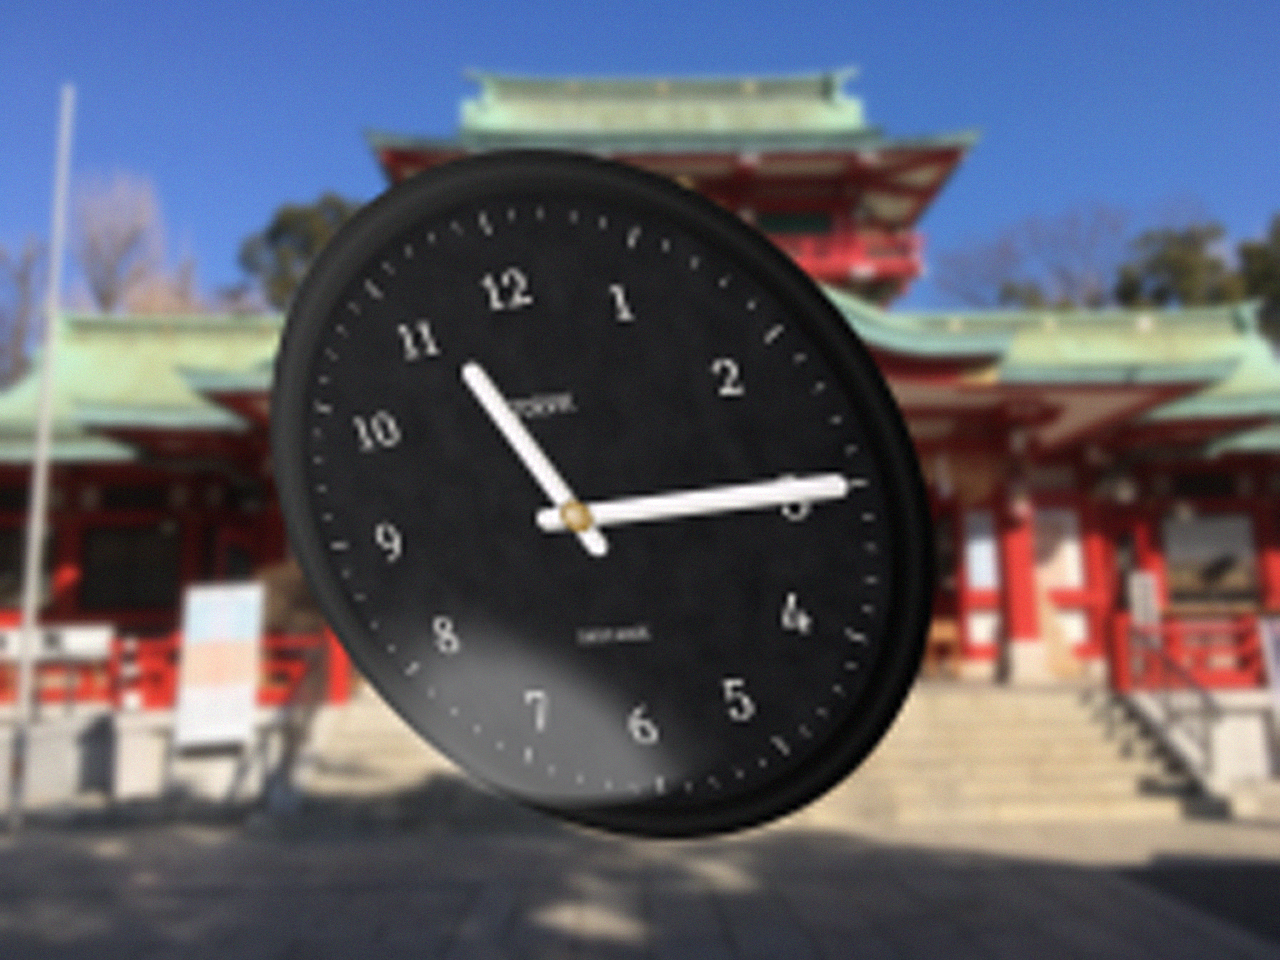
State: 11h15
